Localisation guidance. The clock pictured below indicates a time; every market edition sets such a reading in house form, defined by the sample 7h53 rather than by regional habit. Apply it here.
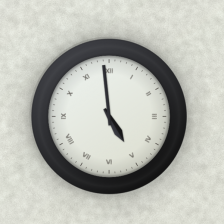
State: 4h59
